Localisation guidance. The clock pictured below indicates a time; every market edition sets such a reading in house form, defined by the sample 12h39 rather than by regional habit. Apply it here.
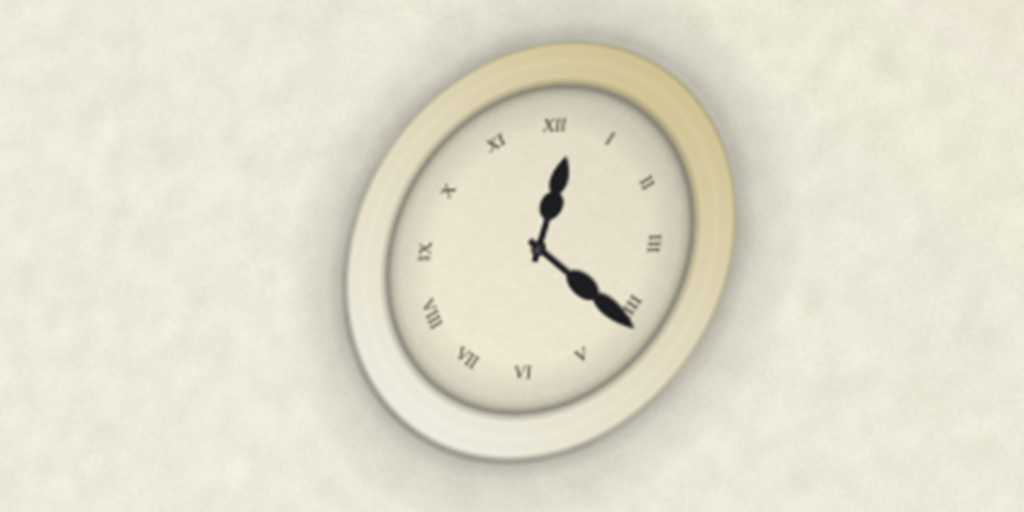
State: 12h21
